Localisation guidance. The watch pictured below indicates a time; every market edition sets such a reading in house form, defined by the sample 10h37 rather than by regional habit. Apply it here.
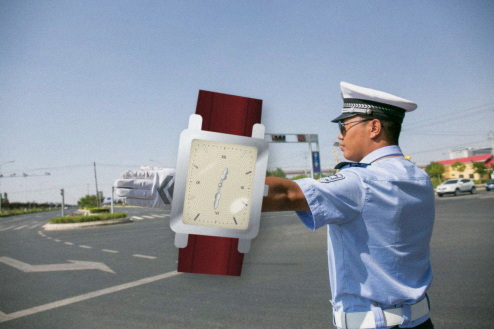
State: 12h31
